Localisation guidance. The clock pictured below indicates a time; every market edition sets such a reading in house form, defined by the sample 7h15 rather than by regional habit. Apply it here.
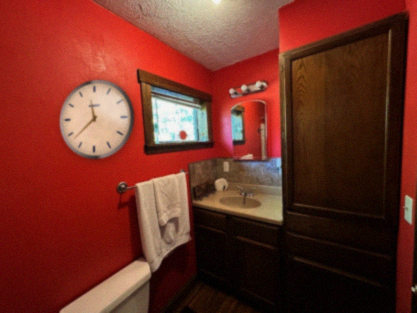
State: 11h38
